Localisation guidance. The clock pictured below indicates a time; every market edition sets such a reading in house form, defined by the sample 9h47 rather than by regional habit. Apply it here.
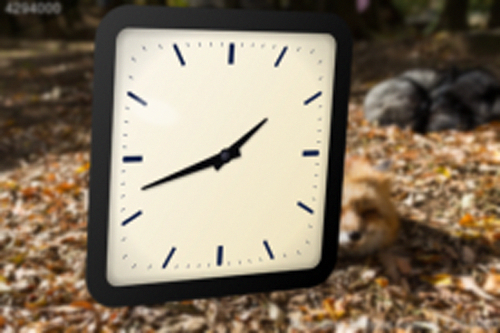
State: 1h42
